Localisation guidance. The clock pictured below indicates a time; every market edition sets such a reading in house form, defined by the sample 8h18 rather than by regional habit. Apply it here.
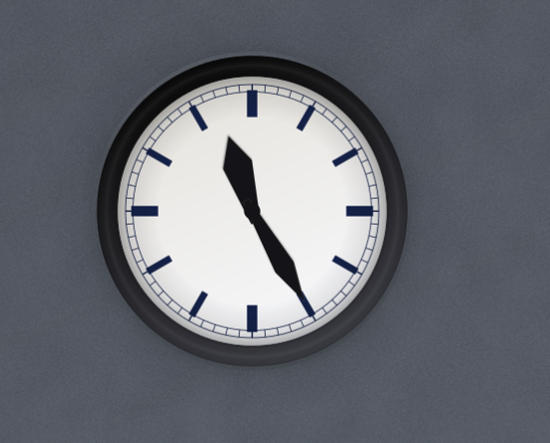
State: 11h25
